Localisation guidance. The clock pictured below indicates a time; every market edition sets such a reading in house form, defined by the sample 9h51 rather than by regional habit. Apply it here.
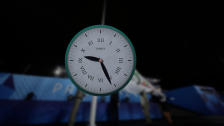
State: 9h26
